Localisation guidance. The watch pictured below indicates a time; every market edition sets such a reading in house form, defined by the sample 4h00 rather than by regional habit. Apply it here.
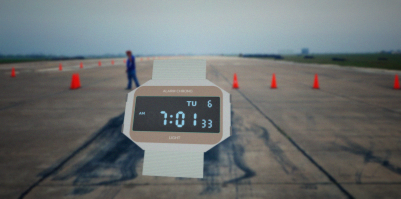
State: 7h01
